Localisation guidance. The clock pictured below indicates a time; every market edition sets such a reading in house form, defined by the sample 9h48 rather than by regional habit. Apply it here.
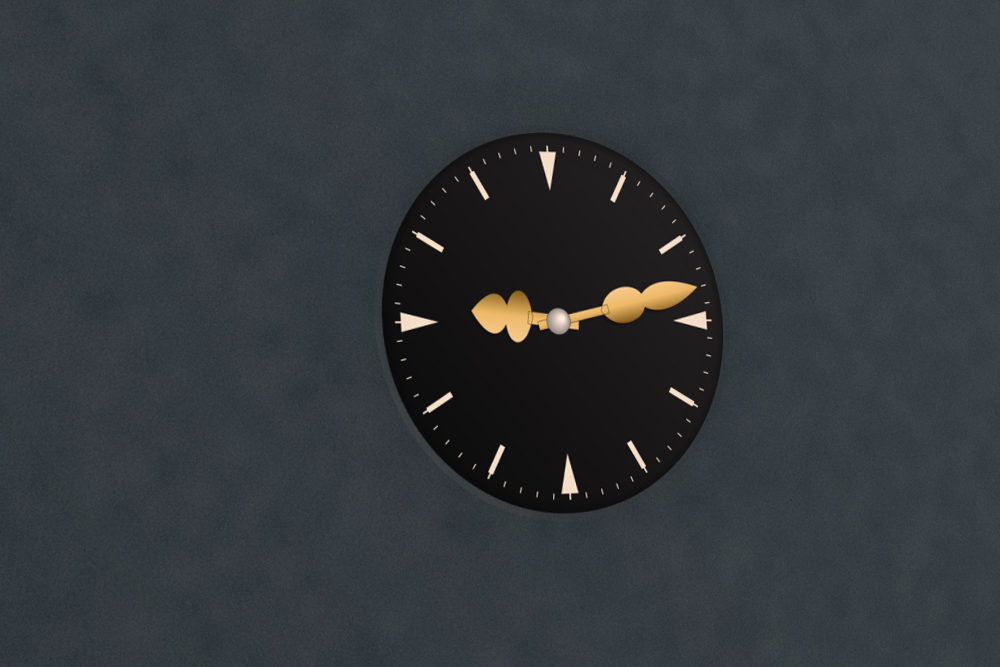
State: 9h13
